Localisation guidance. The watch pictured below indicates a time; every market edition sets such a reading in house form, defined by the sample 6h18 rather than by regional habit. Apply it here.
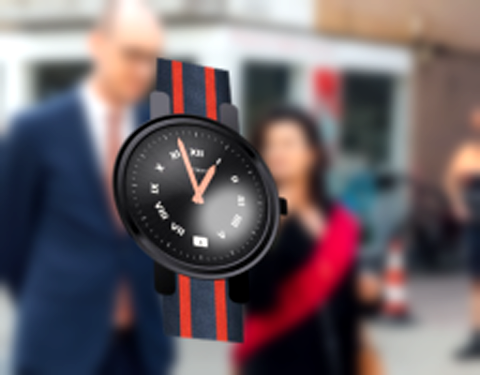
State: 12h57
